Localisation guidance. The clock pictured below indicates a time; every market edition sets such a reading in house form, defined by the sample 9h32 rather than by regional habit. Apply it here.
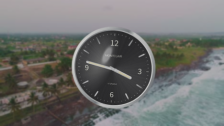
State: 3h47
